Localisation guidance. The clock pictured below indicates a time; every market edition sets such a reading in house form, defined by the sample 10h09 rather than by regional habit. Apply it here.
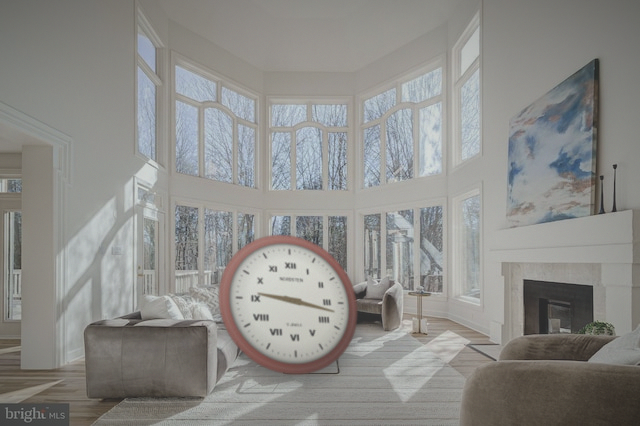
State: 9h17
